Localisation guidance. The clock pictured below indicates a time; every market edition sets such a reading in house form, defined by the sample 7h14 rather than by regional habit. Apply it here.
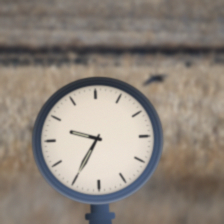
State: 9h35
